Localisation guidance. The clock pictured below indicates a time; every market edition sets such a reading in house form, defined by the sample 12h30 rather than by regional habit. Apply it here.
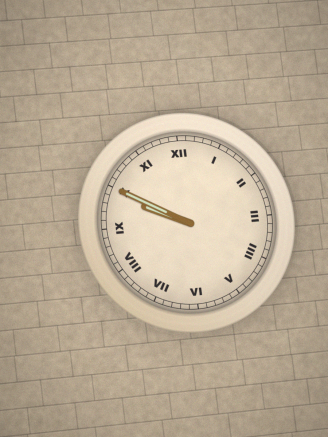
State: 9h50
